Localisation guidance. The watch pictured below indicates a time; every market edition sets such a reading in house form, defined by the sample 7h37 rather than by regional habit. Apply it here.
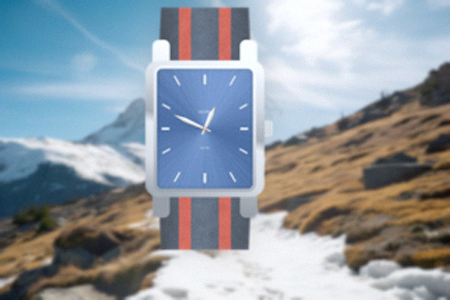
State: 12h49
